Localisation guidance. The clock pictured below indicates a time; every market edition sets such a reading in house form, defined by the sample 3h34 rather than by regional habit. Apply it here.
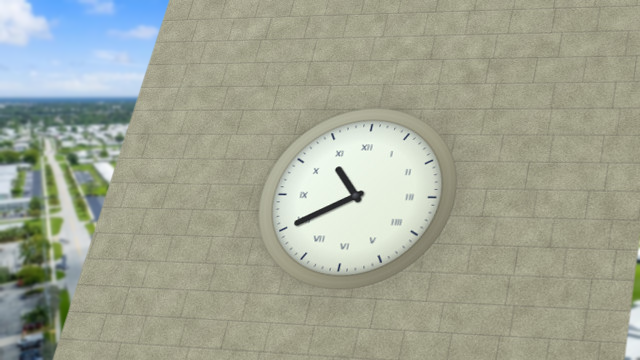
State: 10h40
